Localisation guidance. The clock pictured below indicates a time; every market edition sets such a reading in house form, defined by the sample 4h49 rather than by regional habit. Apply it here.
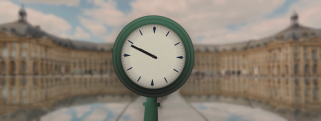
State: 9h49
